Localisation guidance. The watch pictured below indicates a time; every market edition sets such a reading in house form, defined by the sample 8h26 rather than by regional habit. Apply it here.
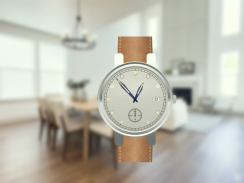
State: 12h53
